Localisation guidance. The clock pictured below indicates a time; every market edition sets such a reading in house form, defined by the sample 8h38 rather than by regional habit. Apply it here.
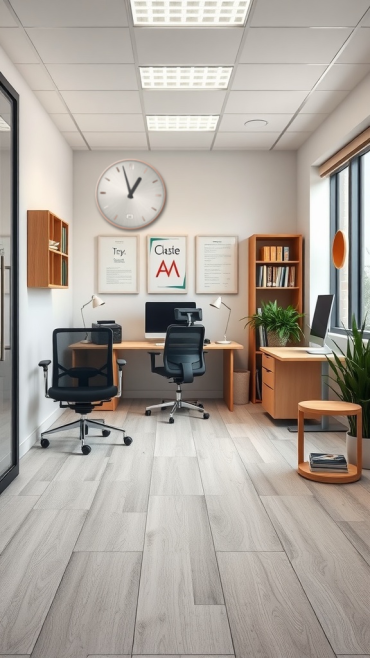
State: 12h57
